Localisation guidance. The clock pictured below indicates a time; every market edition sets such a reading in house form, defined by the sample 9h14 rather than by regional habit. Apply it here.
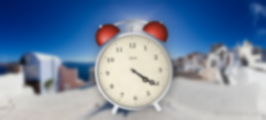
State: 4h21
